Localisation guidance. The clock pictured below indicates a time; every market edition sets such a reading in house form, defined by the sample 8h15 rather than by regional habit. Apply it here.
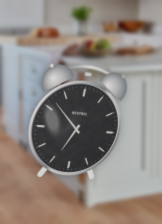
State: 6h52
